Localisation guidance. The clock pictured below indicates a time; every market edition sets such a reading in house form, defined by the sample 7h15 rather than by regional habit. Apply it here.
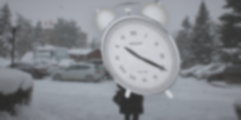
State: 10h20
